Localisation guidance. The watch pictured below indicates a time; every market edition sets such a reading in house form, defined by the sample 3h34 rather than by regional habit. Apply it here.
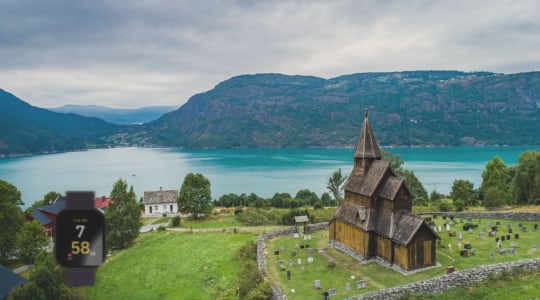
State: 7h58
